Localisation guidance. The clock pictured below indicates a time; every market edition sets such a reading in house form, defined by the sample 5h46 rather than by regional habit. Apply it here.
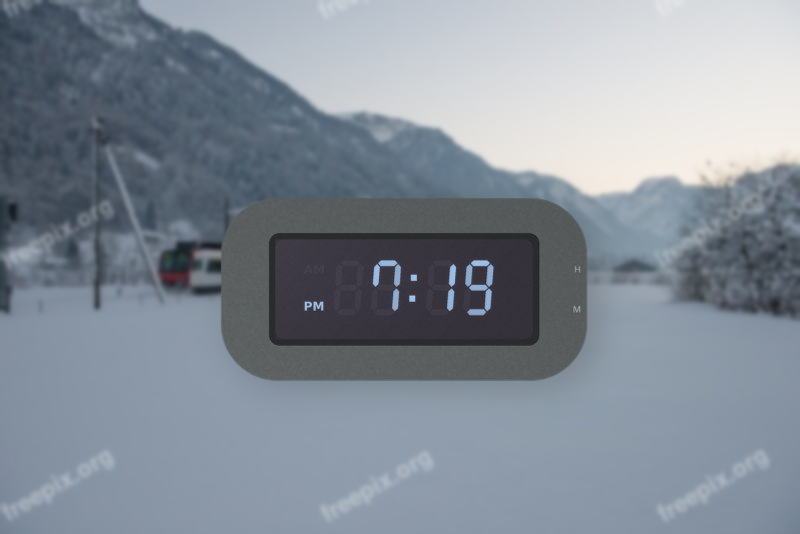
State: 7h19
